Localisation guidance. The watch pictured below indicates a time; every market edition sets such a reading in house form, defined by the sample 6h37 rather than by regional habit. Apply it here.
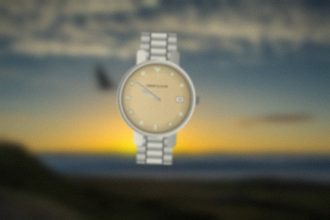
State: 9h51
